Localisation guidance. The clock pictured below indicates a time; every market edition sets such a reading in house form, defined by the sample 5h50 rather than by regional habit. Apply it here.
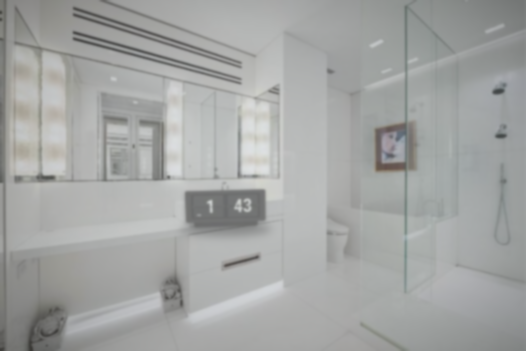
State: 1h43
